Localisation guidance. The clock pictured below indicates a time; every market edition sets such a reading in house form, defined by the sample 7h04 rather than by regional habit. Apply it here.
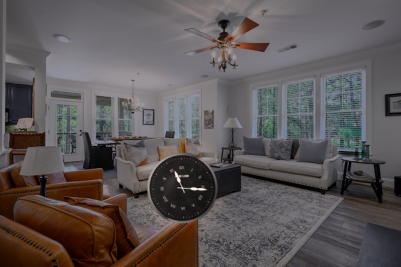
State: 11h16
